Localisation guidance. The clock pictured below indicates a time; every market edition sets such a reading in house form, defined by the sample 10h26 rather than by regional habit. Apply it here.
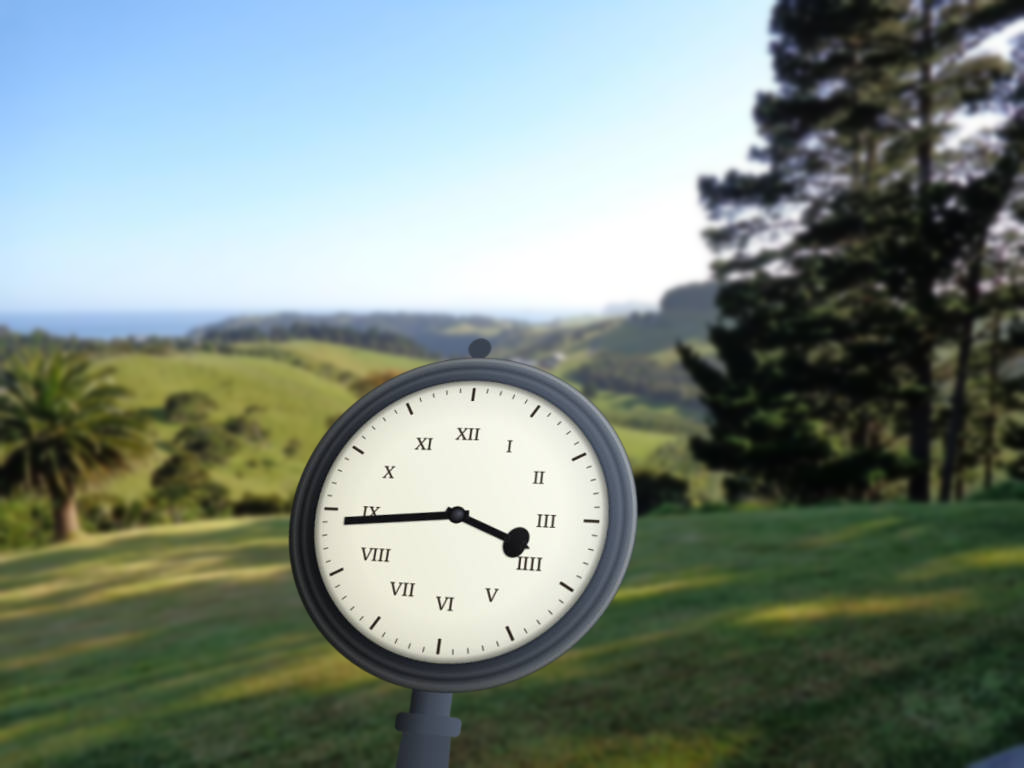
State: 3h44
